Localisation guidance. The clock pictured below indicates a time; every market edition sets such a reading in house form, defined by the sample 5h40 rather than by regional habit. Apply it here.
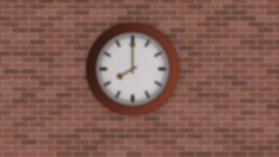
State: 8h00
